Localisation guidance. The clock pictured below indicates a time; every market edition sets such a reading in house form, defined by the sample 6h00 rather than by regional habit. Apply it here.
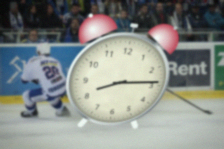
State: 8h14
